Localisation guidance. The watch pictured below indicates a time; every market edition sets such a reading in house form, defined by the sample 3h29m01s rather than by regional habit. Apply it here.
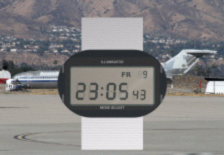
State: 23h05m43s
